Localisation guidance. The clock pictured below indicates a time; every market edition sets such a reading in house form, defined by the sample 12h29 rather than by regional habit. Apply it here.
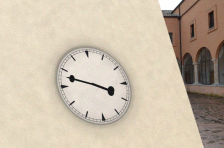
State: 3h48
